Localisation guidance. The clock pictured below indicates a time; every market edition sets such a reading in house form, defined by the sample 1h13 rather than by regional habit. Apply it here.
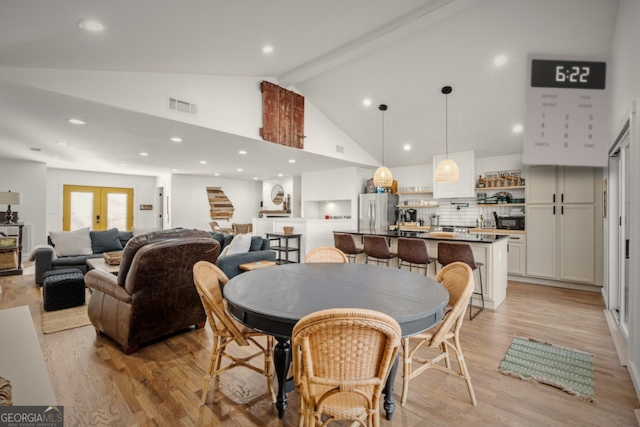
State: 6h22
